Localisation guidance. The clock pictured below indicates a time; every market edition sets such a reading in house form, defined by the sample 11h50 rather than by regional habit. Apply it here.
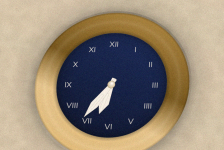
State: 6h36
